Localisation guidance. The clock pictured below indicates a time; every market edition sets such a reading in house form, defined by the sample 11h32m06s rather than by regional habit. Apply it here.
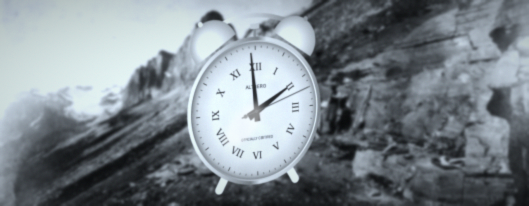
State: 1h59m12s
